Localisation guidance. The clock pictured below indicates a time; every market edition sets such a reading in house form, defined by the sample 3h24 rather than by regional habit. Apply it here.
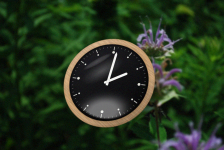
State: 2h01
